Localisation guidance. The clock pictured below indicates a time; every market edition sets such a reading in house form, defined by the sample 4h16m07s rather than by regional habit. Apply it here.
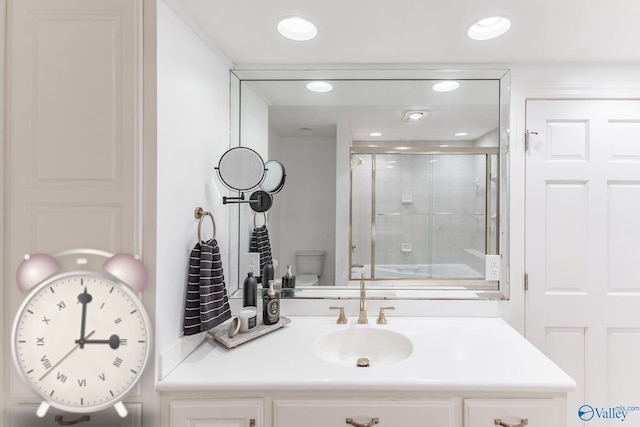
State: 3h00m38s
